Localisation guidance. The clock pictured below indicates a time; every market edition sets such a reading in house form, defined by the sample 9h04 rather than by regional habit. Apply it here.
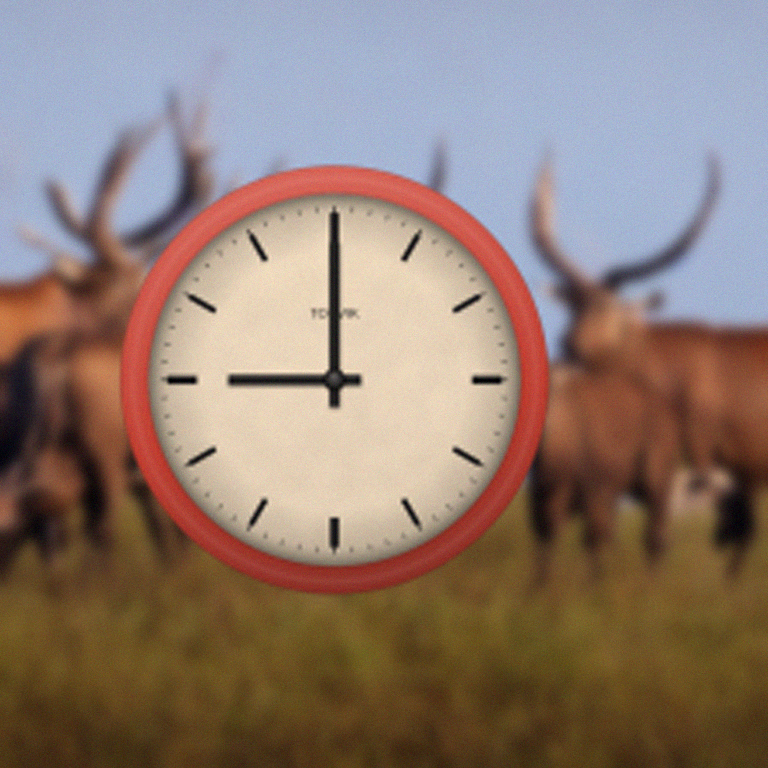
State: 9h00
